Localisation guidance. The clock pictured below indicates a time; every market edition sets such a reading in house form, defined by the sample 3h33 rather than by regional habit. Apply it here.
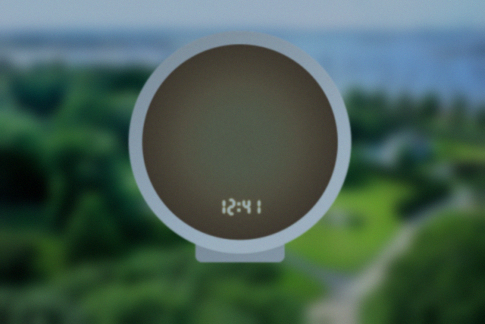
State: 12h41
